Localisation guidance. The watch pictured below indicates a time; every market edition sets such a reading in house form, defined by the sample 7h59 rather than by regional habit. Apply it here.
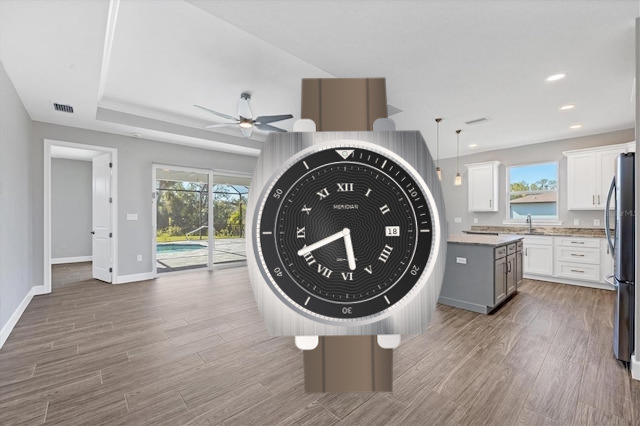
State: 5h41
